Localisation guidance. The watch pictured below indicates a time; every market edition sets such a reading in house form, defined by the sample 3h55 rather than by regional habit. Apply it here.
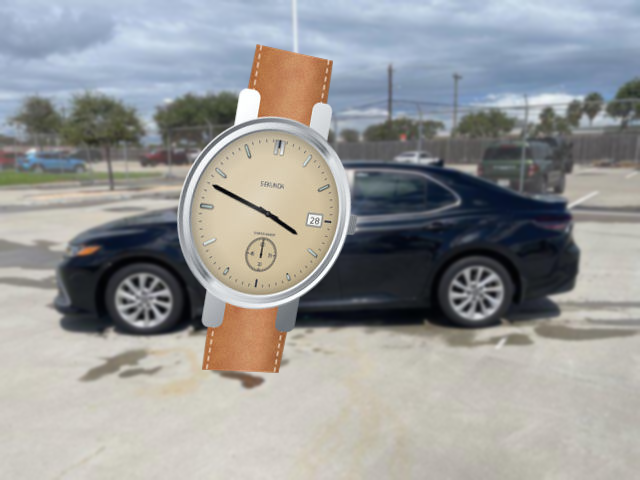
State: 3h48
